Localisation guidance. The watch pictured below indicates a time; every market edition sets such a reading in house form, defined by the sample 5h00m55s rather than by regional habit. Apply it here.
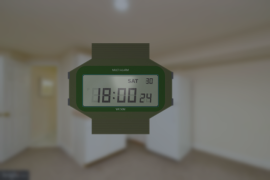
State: 18h00m24s
